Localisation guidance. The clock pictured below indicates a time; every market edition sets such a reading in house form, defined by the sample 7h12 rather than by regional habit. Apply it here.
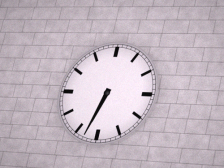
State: 6h33
